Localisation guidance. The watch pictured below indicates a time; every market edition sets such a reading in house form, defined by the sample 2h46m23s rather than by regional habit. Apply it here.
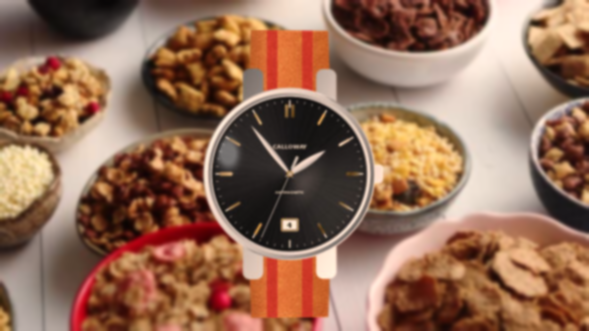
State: 1h53m34s
